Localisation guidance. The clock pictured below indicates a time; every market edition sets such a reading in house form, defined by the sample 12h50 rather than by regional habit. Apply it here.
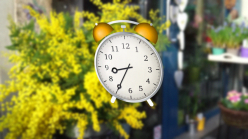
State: 8h35
